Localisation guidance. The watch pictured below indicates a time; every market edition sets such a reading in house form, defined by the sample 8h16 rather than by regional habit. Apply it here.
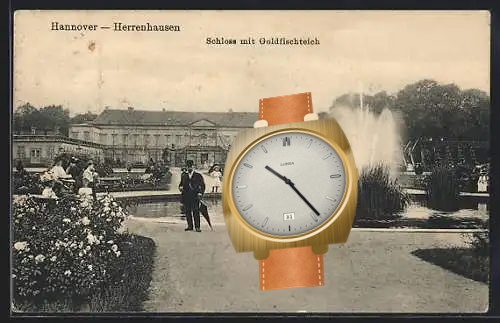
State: 10h24
